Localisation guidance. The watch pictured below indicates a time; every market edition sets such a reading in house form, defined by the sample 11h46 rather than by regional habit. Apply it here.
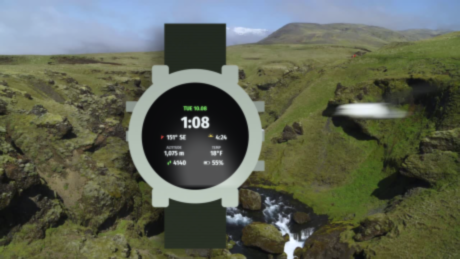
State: 1h08
